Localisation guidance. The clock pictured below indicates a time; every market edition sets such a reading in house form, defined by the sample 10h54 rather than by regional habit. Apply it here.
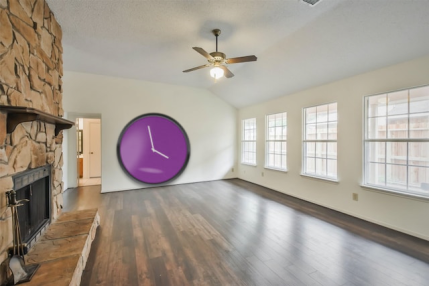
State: 3h58
